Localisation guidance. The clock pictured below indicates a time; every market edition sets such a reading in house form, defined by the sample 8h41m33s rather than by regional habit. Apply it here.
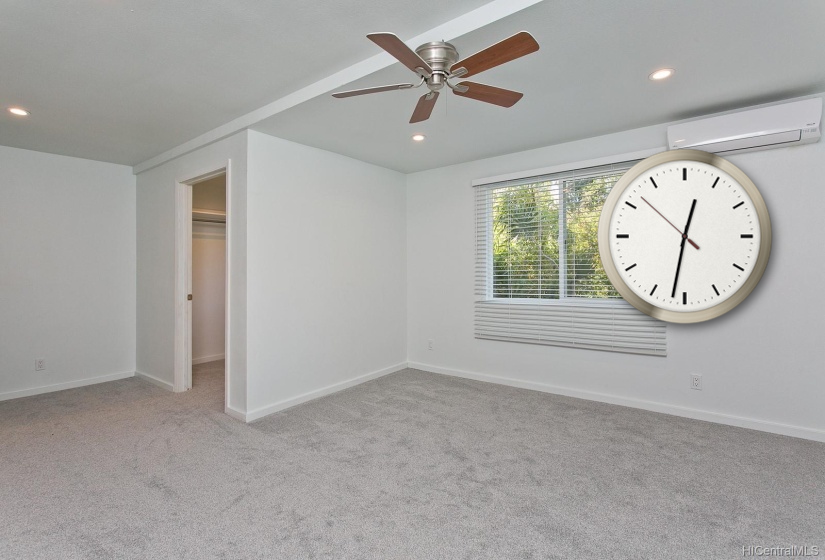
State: 12h31m52s
